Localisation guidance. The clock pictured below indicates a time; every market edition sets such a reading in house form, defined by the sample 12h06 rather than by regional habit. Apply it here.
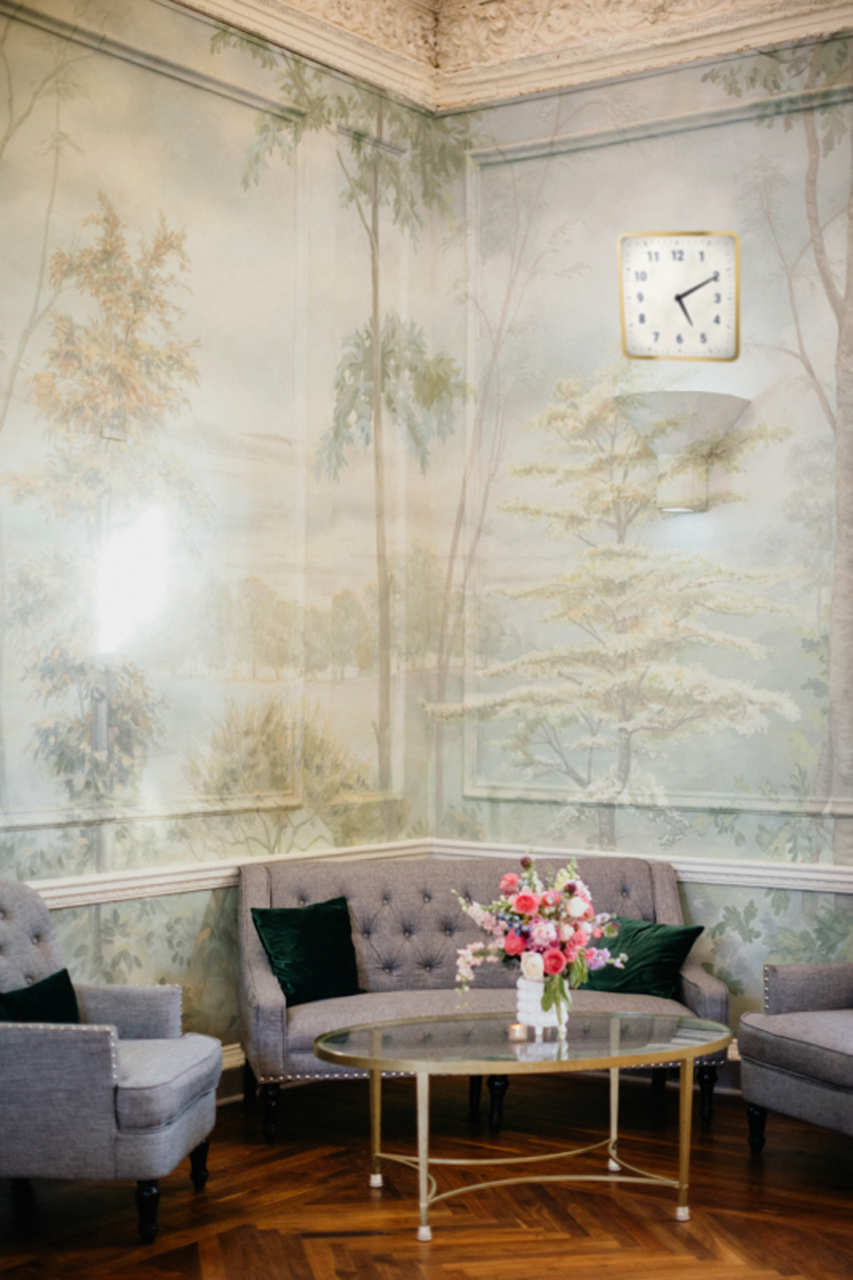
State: 5h10
